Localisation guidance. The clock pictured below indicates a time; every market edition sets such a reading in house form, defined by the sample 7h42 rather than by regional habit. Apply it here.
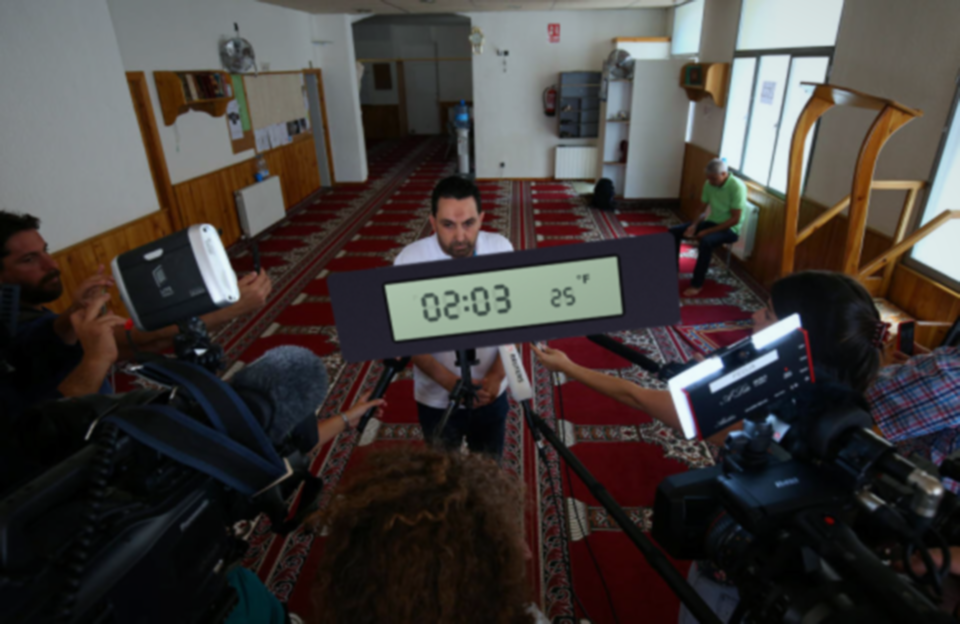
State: 2h03
